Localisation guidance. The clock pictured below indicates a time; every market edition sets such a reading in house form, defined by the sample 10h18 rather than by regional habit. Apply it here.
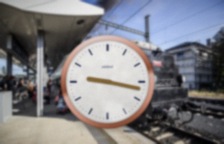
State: 9h17
